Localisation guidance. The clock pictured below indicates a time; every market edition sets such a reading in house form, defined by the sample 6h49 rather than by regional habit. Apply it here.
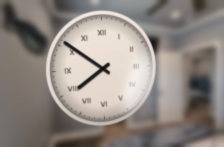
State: 7h51
